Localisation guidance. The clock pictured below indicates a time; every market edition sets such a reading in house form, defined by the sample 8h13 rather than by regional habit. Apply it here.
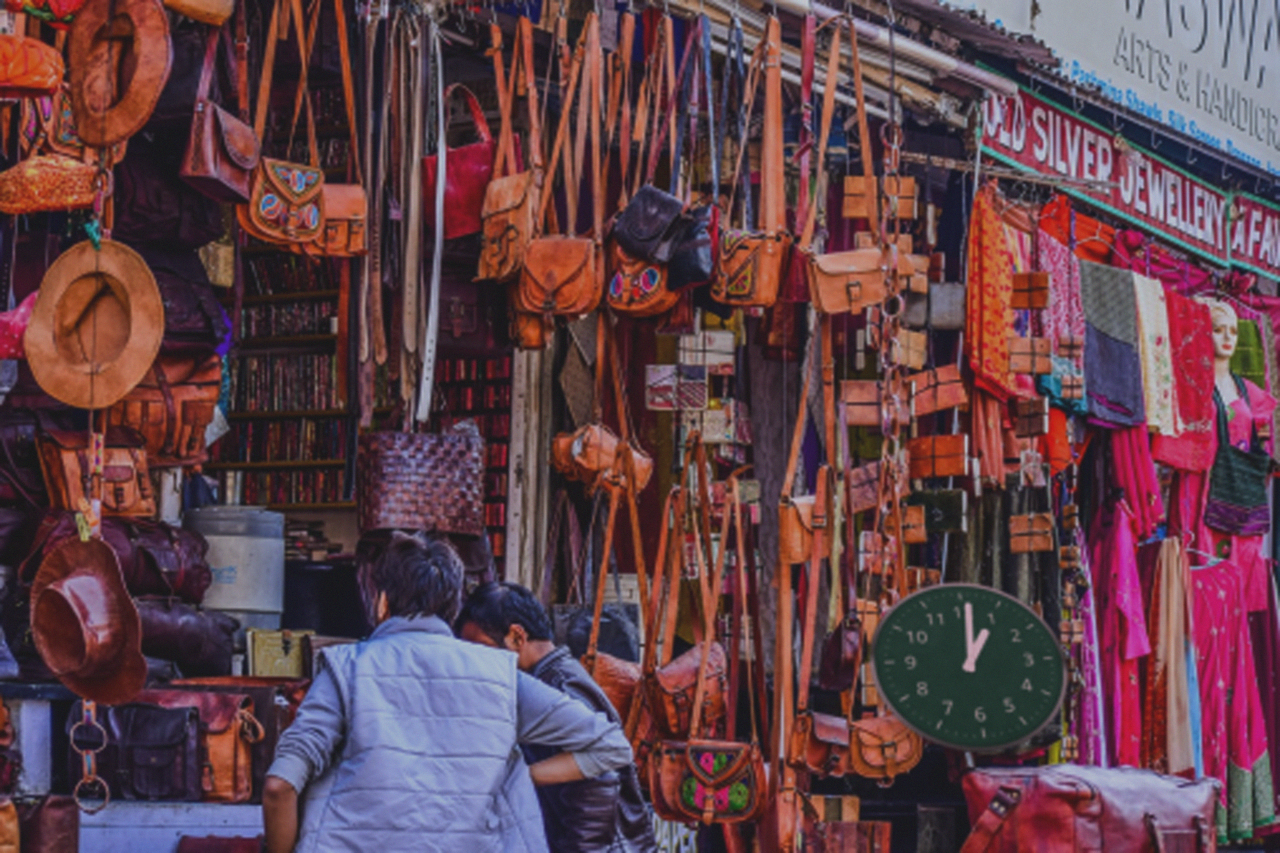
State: 1h01
